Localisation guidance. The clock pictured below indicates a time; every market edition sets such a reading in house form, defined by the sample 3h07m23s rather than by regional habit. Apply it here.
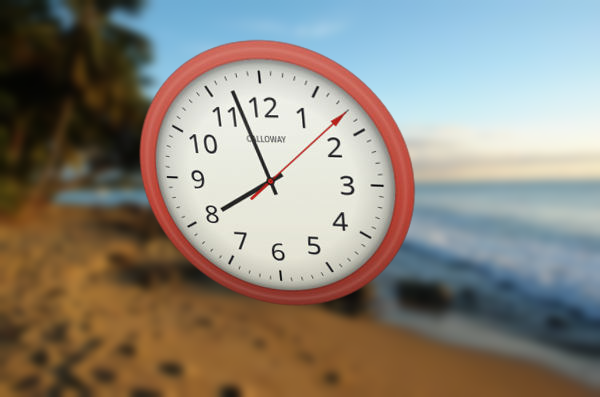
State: 7h57m08s
